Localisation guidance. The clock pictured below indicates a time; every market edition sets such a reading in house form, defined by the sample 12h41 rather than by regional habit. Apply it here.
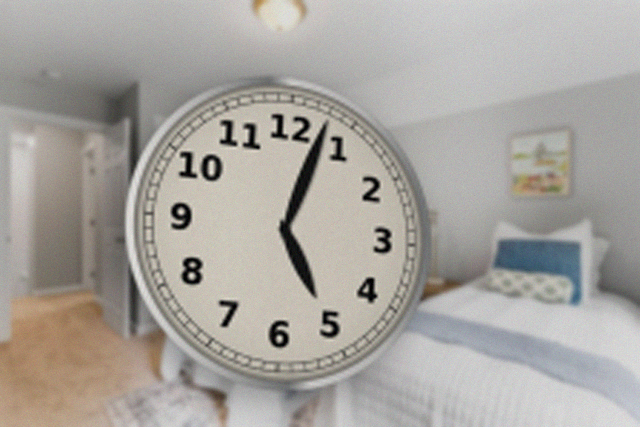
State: 5h03
